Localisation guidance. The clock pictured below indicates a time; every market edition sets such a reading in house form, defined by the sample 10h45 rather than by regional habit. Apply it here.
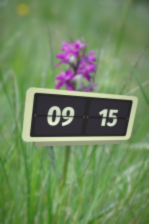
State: 9h15
